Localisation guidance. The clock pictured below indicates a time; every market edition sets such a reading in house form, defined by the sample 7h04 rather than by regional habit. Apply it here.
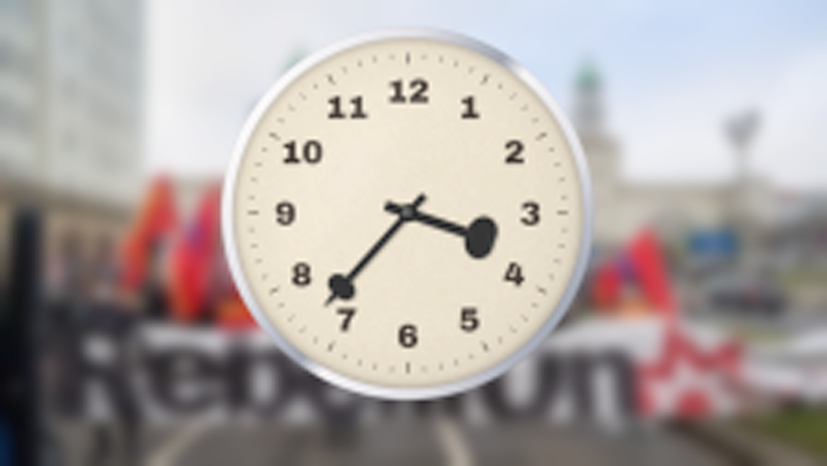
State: 3h37
